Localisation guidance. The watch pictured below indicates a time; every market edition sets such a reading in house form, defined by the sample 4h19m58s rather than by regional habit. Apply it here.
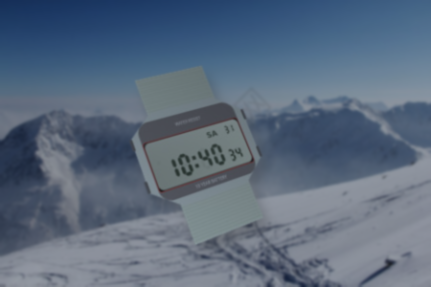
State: 10h40m34s
